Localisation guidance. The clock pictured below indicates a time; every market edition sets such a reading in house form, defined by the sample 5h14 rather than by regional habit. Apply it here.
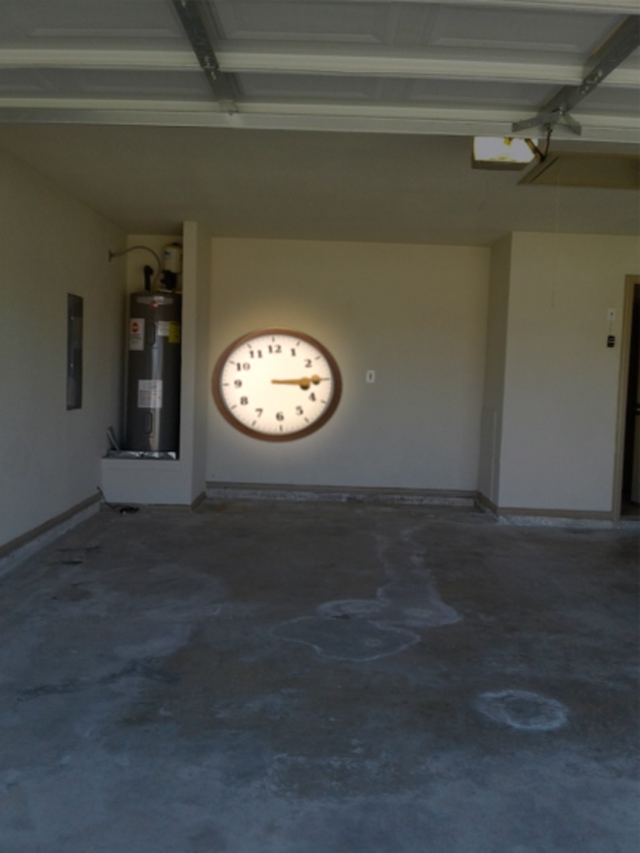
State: 3h15
